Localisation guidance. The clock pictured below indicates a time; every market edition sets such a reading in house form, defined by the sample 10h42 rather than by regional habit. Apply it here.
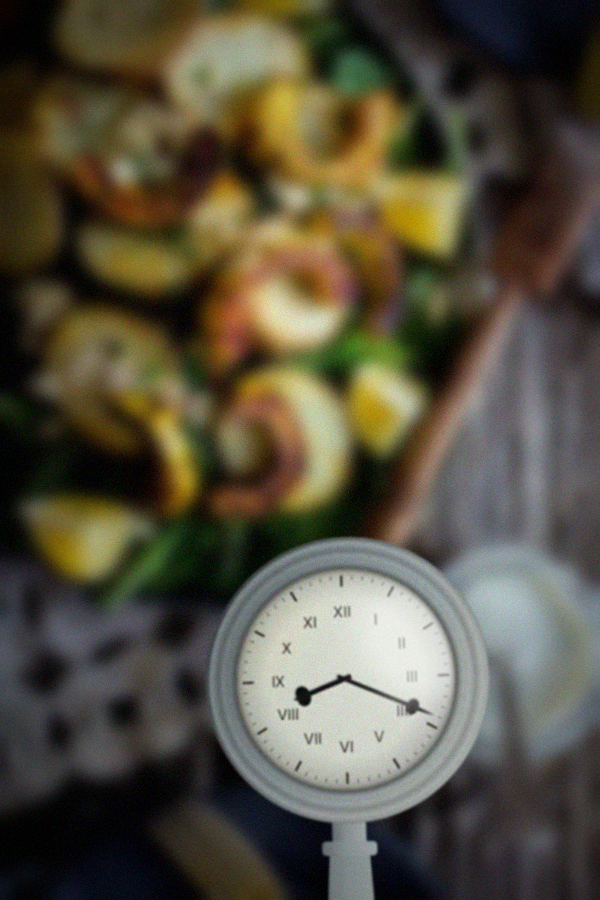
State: 8h19
